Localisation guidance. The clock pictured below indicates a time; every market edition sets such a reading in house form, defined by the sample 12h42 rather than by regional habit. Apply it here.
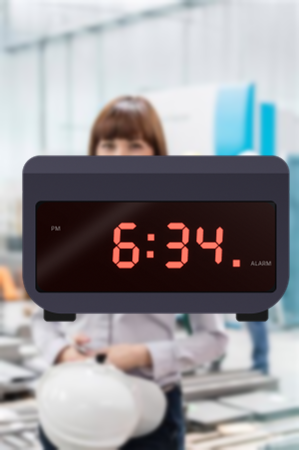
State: 6h34
